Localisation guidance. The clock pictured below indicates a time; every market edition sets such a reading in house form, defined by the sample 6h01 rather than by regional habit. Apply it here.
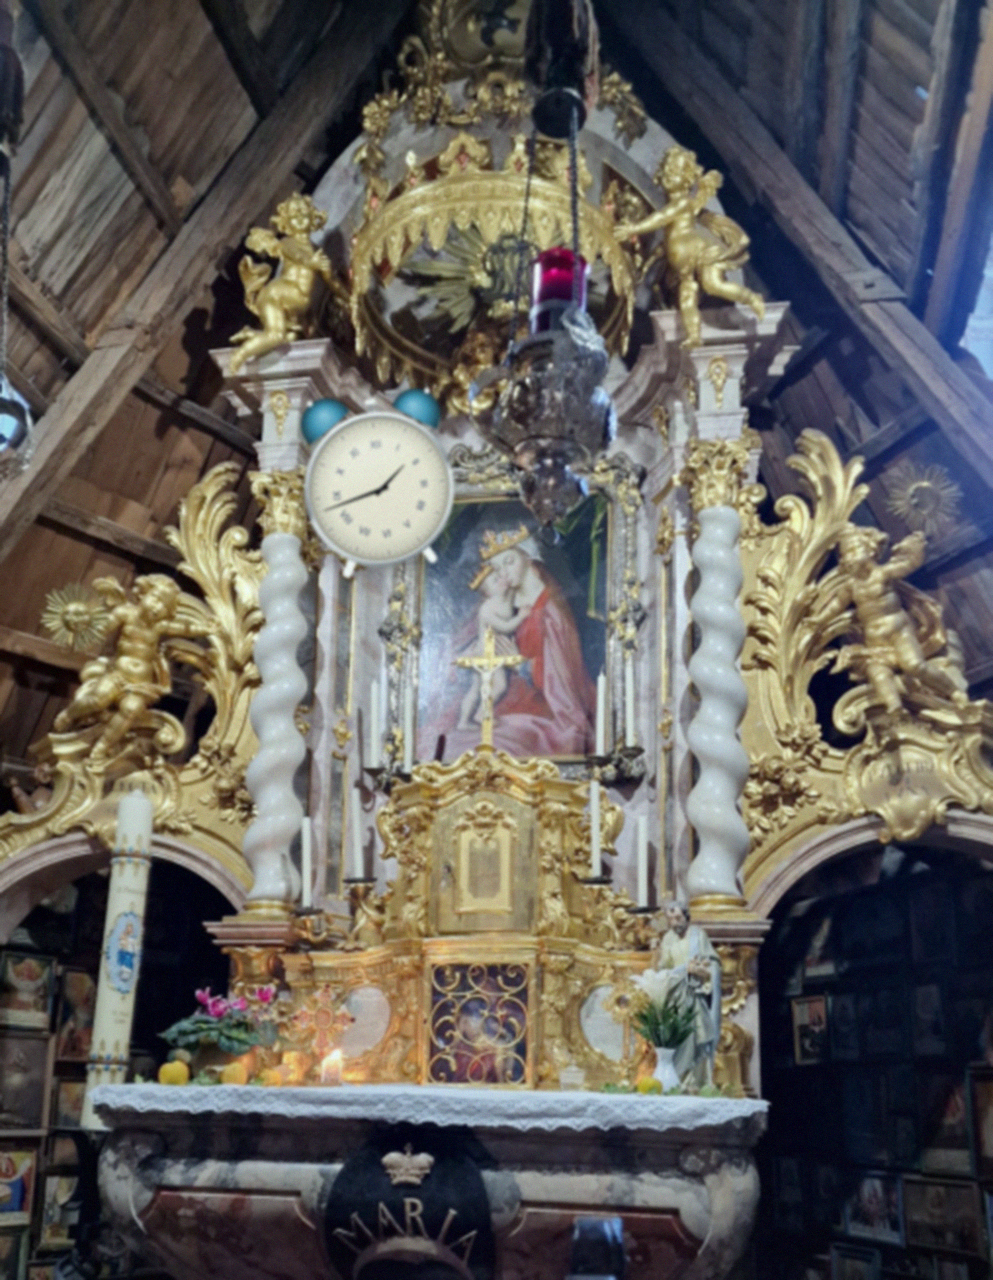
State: 1h43
